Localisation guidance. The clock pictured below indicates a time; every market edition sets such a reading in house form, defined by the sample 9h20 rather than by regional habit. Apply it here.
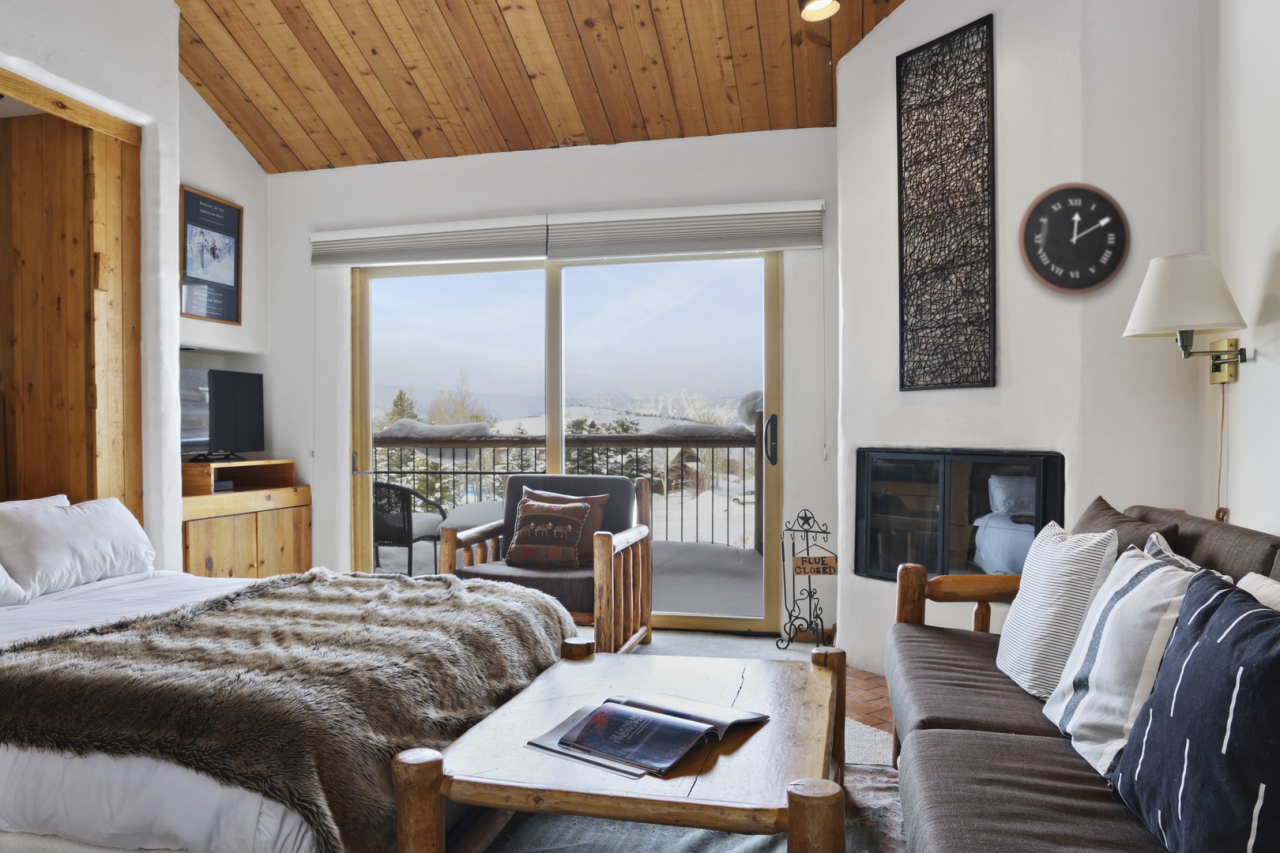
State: 12h10
